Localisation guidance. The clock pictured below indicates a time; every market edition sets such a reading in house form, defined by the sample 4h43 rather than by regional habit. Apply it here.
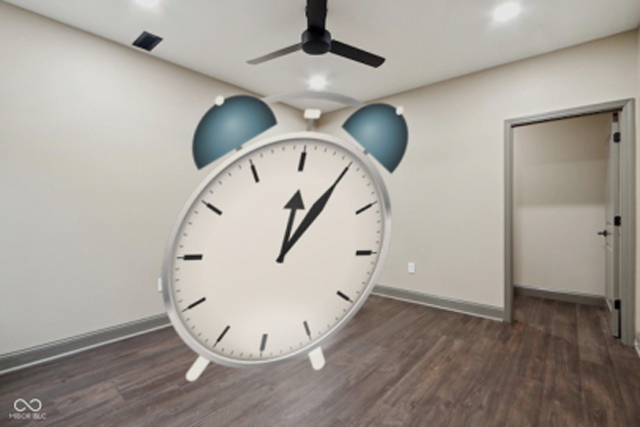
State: 12h05
